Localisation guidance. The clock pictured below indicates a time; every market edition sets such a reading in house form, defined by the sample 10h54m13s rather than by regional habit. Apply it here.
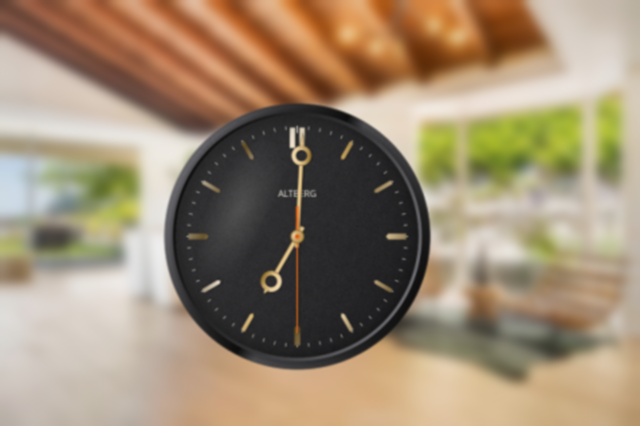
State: 7h00m30s
